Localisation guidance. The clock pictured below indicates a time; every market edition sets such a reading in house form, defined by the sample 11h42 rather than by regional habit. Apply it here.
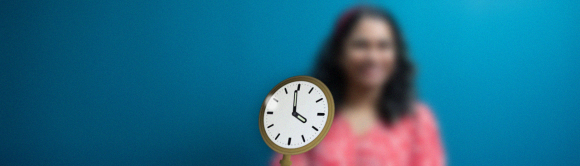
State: 3h59
